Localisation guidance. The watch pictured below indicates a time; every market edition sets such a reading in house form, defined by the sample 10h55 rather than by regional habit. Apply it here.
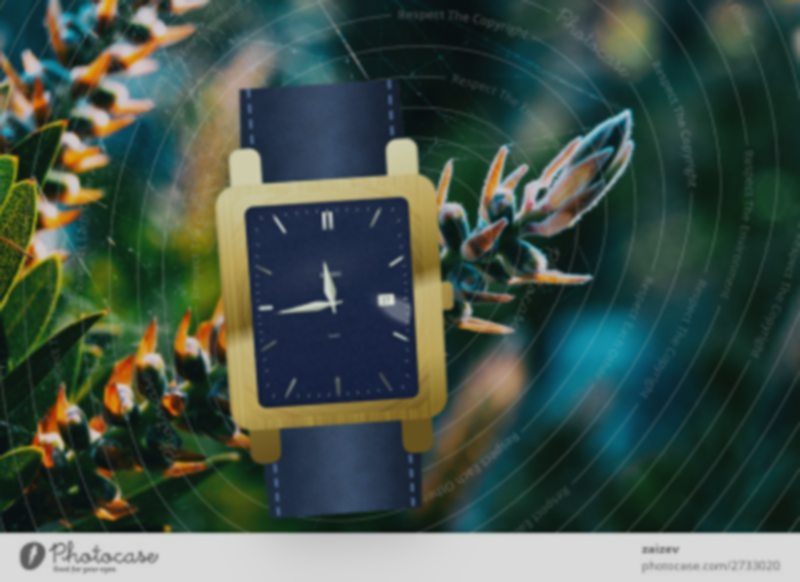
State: 11h44
